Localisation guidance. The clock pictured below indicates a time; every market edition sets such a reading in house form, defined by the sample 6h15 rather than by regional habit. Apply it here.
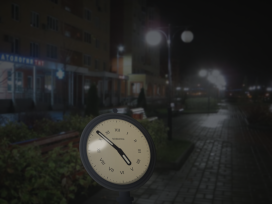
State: 4h52
